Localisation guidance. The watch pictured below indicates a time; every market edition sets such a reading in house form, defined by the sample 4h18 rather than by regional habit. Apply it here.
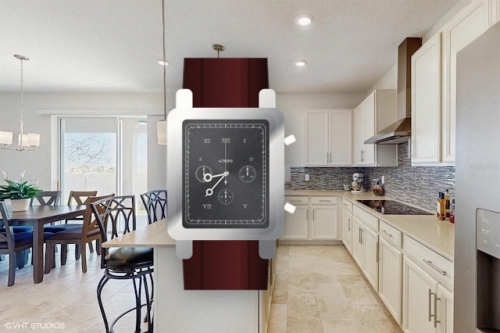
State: 8h37
